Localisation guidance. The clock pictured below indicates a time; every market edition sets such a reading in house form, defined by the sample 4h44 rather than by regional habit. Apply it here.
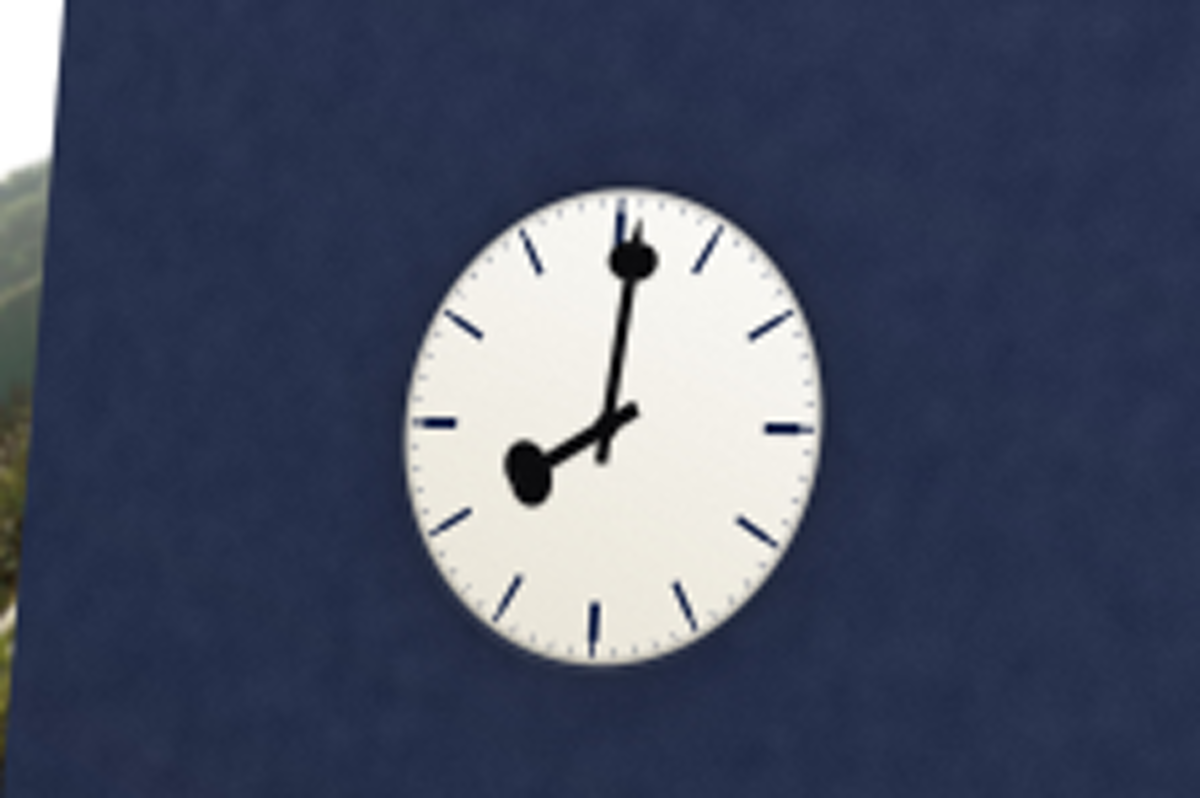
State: 8h01
